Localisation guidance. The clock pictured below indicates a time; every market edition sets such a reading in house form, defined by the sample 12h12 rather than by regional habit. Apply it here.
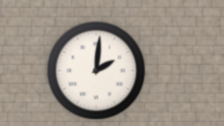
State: 2h01
